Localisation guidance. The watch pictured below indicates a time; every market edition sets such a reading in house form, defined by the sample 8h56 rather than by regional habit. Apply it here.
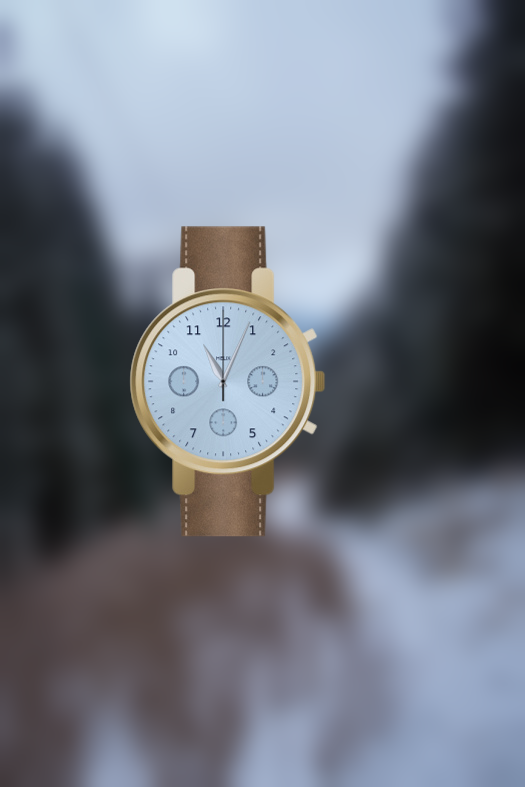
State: 11h04
